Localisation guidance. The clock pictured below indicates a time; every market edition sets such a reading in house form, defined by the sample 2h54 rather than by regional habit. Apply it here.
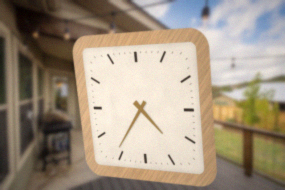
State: 4h36
